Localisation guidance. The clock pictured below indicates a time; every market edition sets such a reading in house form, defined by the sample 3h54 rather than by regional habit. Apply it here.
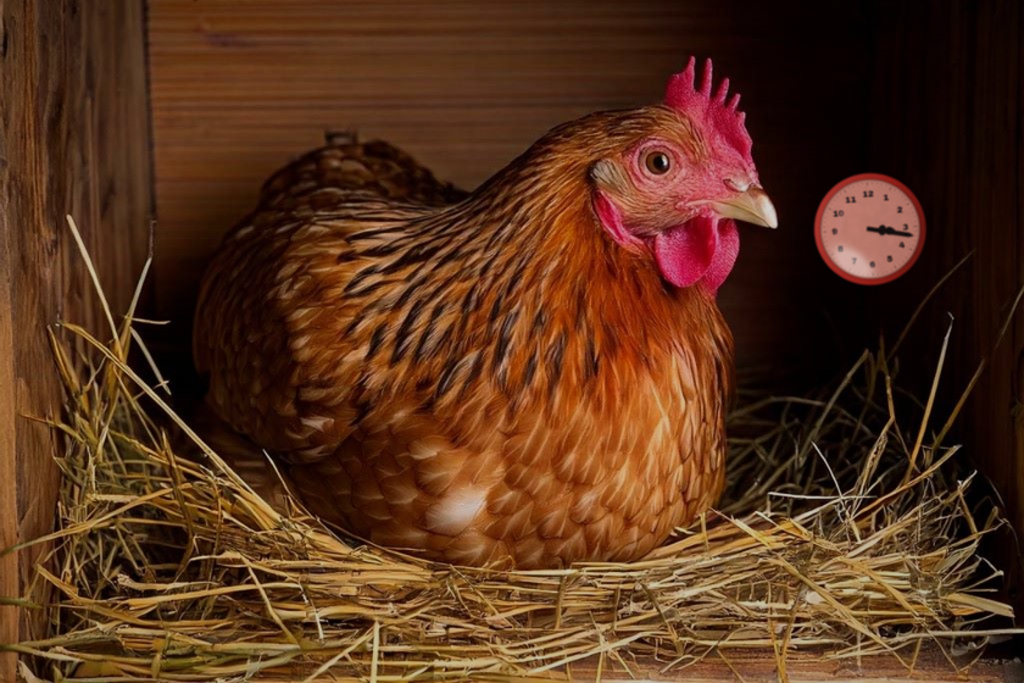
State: 3h17
